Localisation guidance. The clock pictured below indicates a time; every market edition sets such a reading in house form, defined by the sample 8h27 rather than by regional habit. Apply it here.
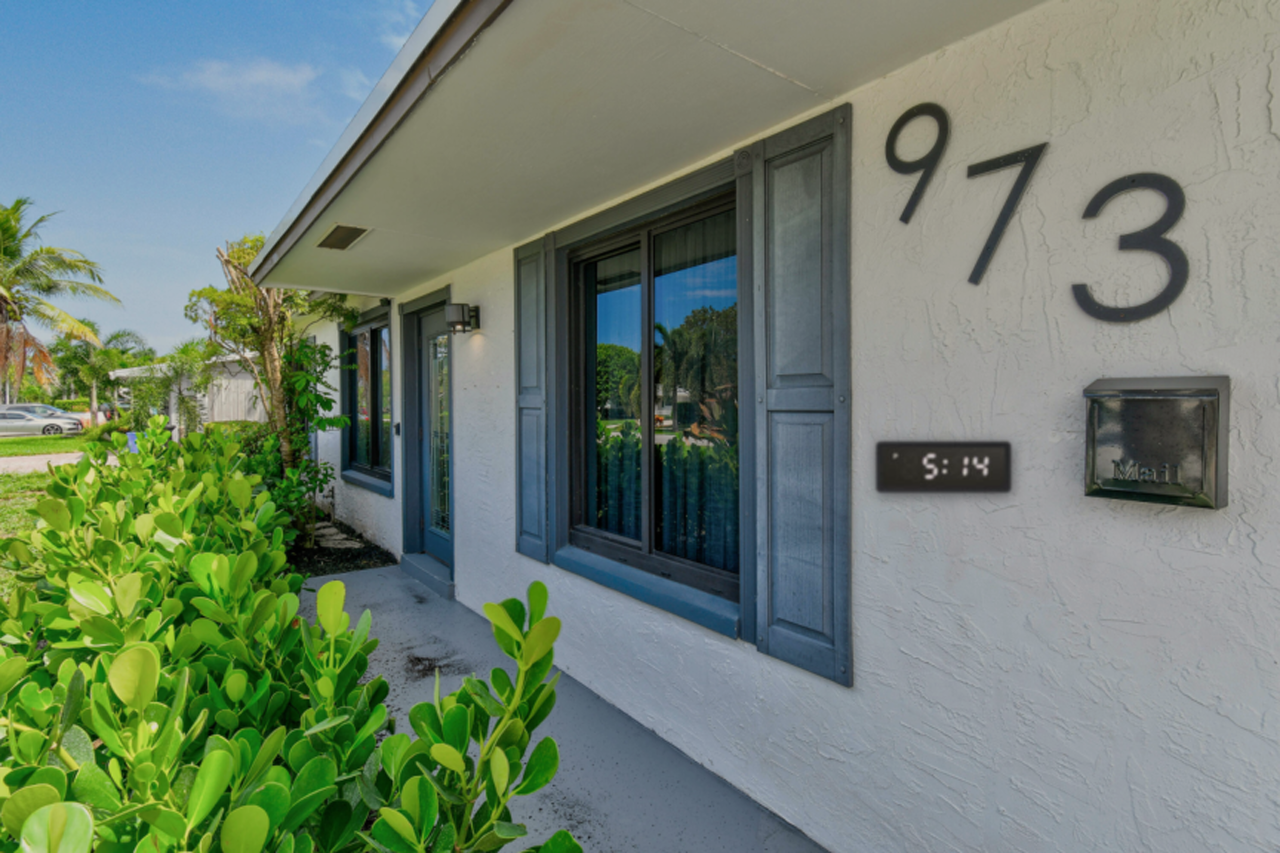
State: 5h14
